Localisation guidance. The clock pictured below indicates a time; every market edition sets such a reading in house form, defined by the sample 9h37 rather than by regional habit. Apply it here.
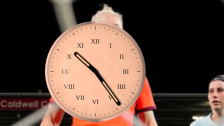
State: 10h24
